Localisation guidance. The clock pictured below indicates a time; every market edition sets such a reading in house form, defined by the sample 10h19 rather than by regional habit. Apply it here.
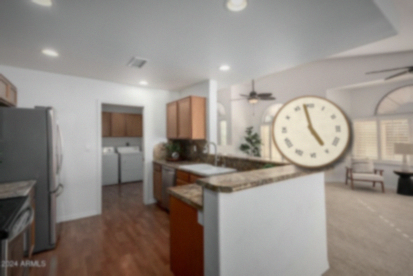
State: 4h58
